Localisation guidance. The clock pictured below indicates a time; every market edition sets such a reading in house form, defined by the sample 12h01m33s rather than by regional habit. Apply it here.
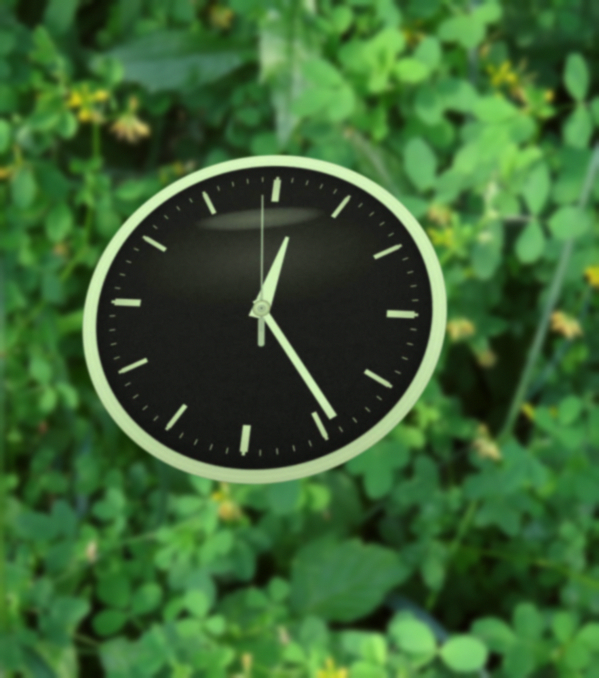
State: 12h23m59s
